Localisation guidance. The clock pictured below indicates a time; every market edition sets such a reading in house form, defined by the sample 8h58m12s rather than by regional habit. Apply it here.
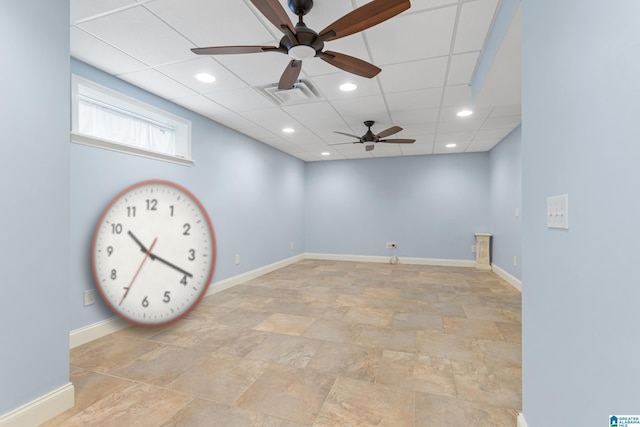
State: 10h18m35s
